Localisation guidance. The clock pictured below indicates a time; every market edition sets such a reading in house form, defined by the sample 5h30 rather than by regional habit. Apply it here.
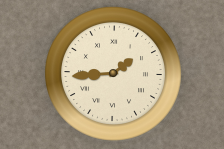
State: 1h44
